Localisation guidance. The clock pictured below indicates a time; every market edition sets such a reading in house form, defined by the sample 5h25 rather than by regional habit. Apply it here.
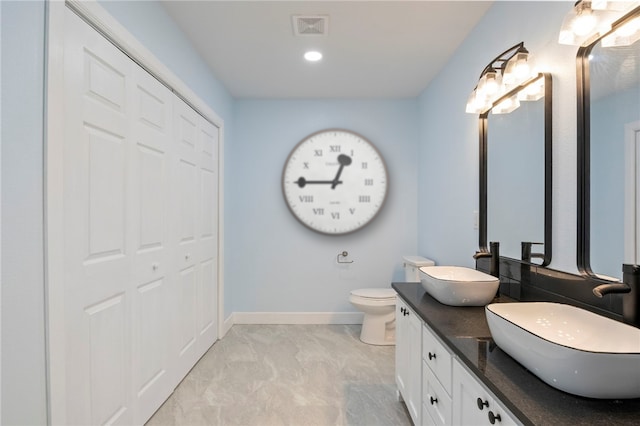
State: 12h45
